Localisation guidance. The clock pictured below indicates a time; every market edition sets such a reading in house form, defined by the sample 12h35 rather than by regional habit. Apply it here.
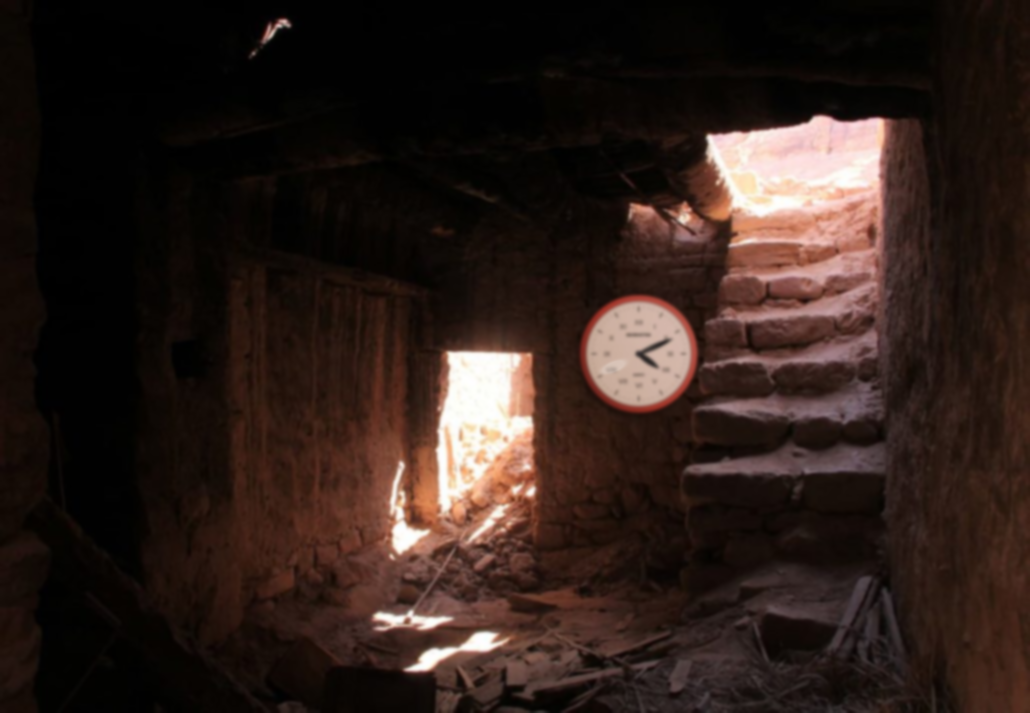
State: 4h11
